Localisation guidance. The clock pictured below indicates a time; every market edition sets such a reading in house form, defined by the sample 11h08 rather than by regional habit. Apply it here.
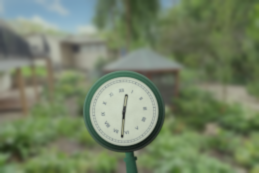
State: 12h32
